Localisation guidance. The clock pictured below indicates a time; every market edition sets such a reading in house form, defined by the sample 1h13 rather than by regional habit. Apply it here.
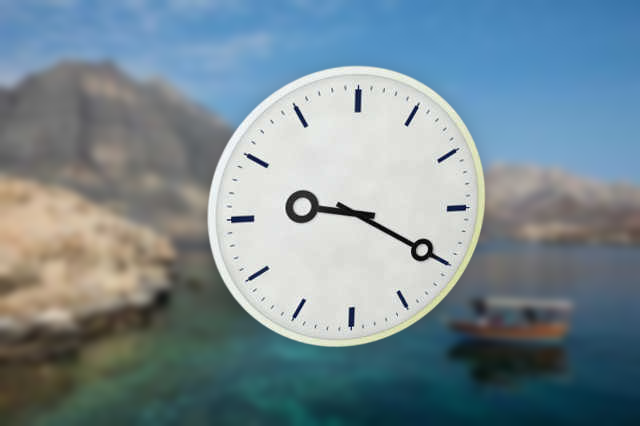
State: 9h20
